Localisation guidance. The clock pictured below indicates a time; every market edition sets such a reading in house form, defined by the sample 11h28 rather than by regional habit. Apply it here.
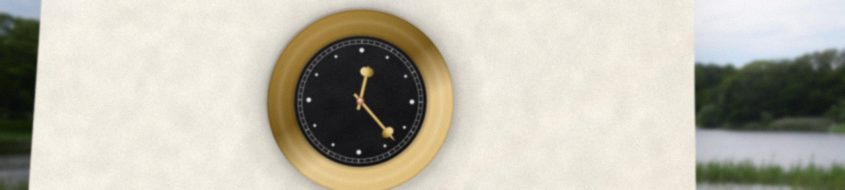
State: 12h23
